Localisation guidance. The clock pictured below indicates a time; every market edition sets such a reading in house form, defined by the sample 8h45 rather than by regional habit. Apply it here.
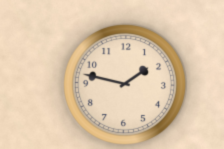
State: 1h47
